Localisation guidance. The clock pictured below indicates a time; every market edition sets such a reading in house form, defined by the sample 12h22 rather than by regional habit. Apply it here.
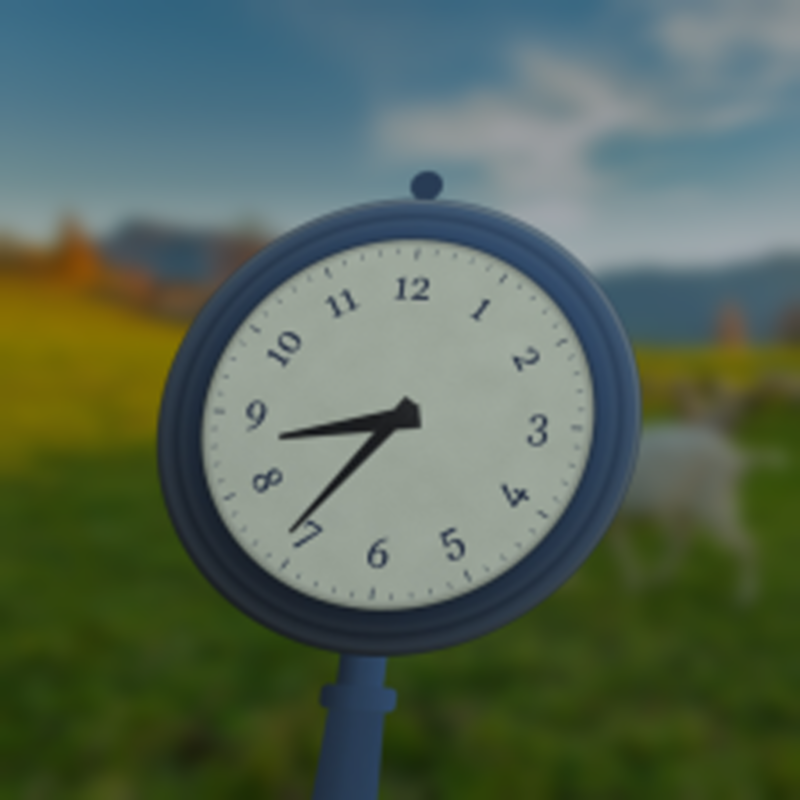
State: 8h36
